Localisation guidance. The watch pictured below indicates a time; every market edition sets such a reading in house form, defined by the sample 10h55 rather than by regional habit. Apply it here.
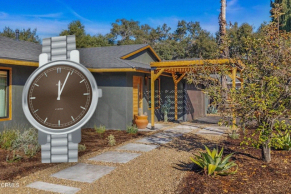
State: 12h04
